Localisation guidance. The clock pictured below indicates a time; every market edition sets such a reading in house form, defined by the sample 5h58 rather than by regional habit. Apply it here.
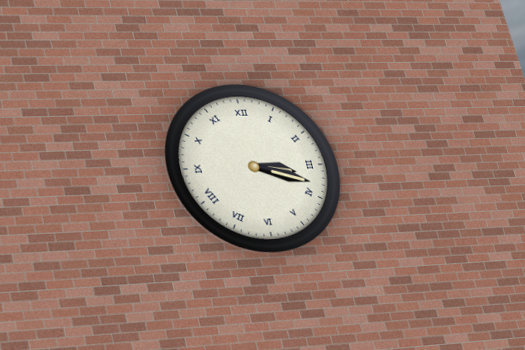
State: 3h18
